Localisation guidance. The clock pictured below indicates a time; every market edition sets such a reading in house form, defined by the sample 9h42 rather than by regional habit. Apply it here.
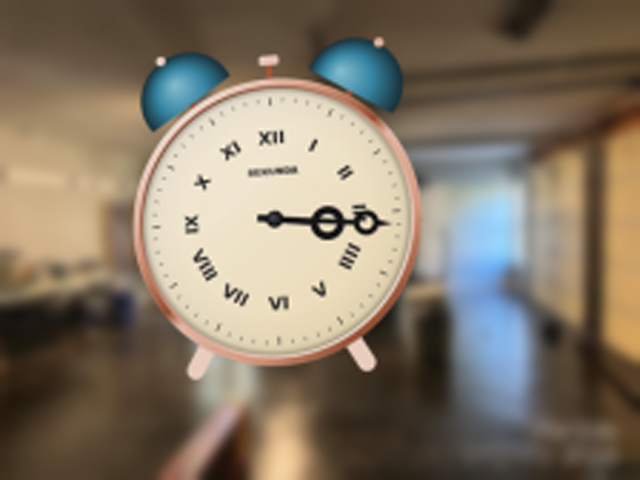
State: 3h16
